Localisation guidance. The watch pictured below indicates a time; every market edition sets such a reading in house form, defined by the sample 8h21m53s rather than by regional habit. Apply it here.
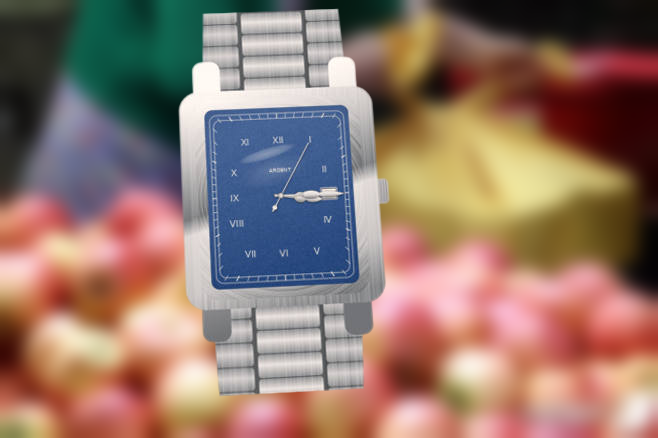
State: 3h15m05s
